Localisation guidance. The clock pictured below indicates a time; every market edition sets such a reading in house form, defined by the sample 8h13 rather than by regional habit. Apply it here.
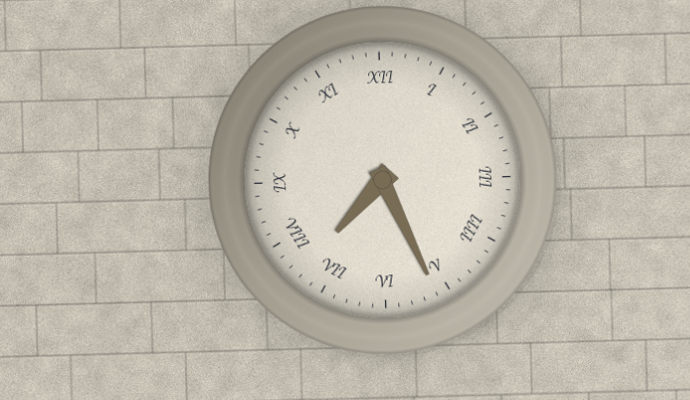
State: 7h26
